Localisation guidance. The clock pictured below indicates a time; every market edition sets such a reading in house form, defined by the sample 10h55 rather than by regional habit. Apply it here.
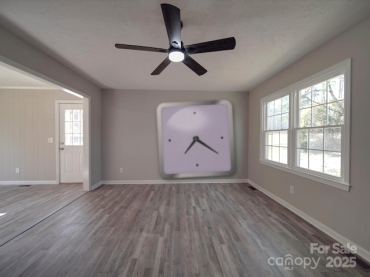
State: 7h21
